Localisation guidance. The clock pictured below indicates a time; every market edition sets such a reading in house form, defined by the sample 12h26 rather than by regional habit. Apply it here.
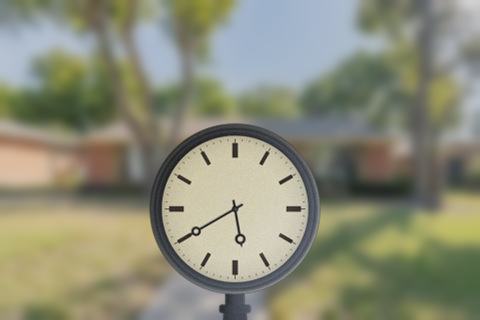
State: 5h40
